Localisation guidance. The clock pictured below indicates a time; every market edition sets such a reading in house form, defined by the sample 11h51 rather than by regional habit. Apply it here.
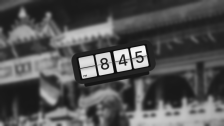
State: 8h45
